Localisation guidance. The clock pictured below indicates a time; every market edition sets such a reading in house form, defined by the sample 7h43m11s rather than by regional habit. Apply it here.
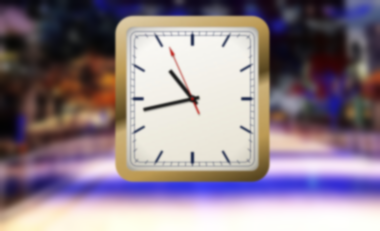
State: 10h42m56s
